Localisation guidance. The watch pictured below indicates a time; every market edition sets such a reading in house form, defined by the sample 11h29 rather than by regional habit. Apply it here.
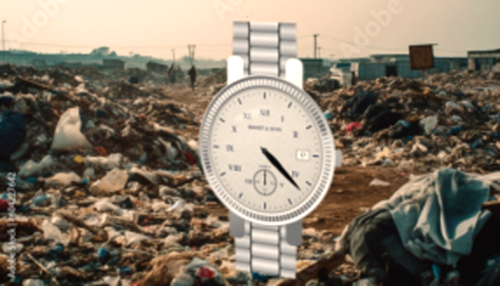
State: 4h22
